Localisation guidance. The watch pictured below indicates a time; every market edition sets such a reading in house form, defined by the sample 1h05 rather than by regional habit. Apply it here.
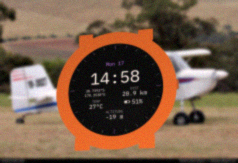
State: 14h58
